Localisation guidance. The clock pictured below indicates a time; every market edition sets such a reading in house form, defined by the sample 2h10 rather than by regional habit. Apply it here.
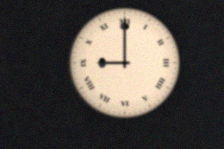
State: 9h00
